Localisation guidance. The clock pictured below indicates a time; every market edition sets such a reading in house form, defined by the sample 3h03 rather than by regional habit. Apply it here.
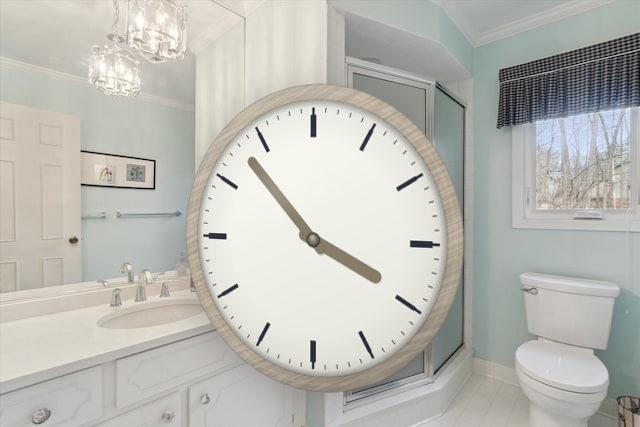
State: 3h53
